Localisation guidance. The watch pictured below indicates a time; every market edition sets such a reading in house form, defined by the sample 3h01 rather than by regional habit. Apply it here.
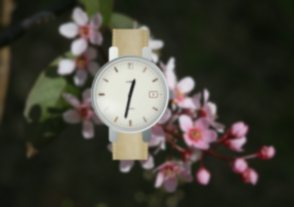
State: 12h32
